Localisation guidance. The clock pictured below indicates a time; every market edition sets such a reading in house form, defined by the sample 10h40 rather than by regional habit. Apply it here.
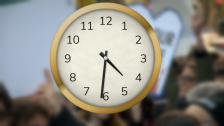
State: 4h31
